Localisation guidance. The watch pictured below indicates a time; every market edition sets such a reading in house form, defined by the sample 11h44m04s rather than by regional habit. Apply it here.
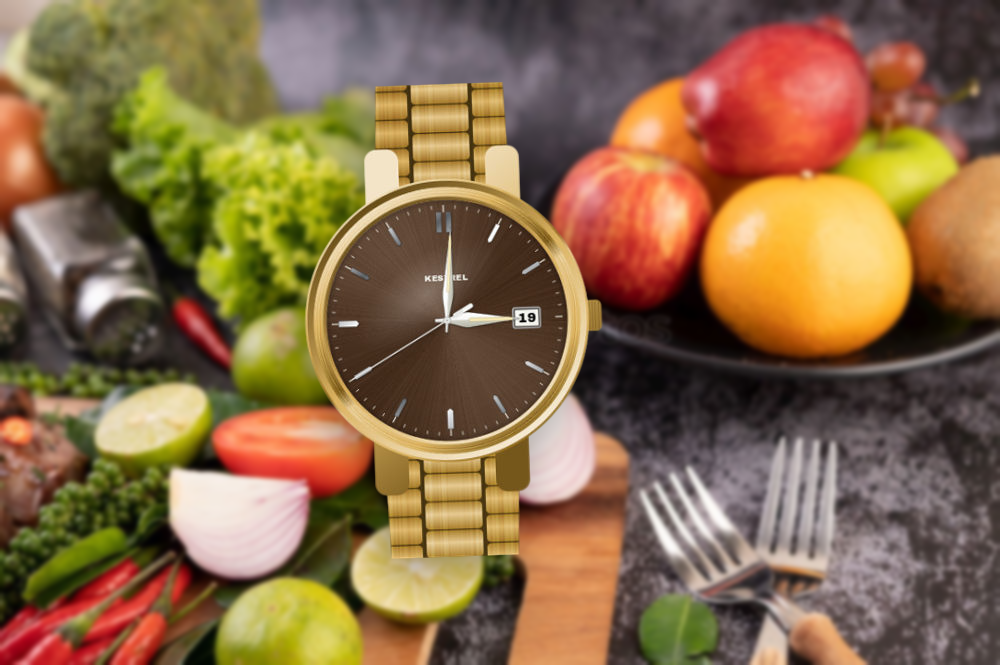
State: 3h00m40s
